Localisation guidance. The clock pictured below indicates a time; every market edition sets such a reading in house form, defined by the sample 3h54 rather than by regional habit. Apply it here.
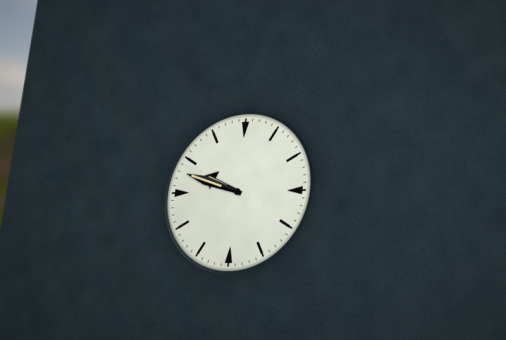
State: 9h48
